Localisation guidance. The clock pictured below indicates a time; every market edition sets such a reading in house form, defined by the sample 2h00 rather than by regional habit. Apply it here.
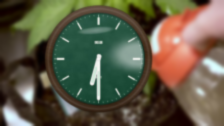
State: 6h30
